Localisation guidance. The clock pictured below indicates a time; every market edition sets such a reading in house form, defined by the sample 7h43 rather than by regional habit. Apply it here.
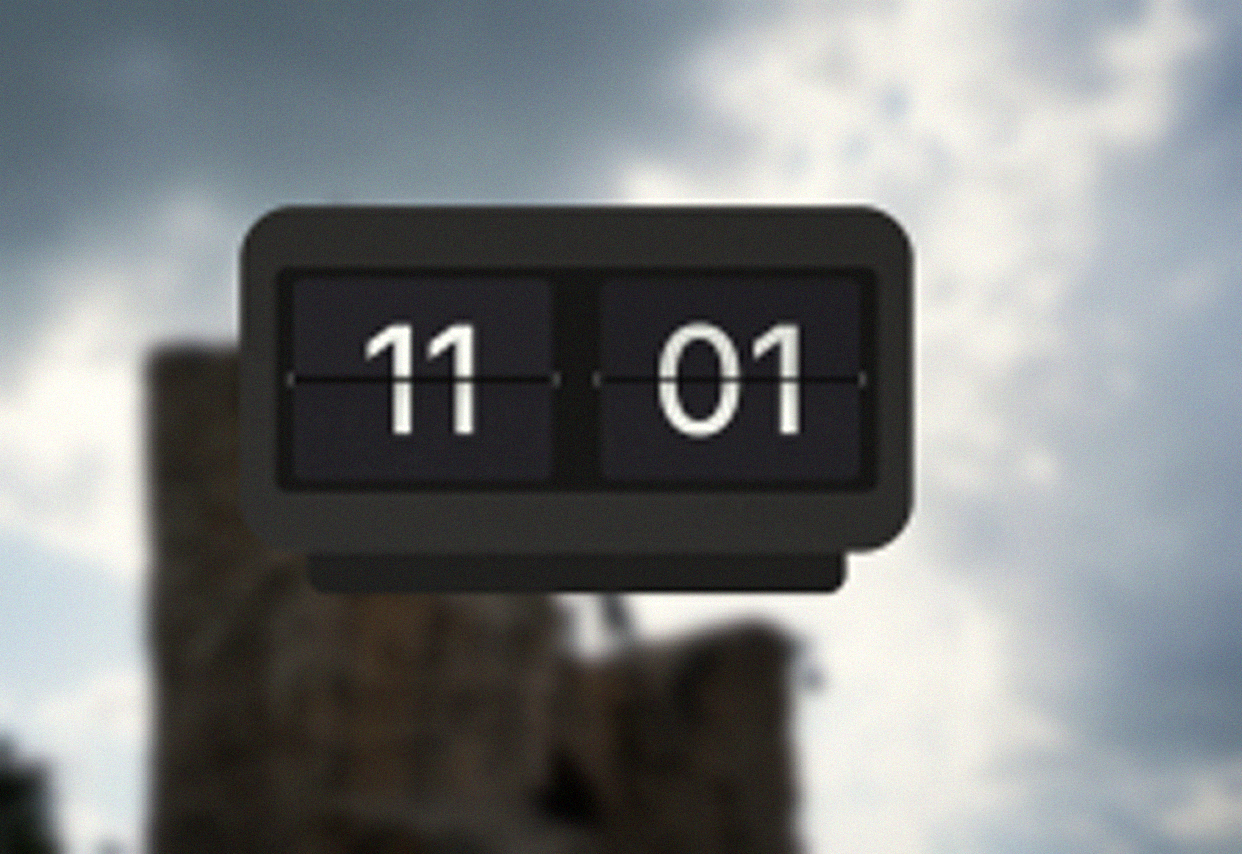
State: 11h01
